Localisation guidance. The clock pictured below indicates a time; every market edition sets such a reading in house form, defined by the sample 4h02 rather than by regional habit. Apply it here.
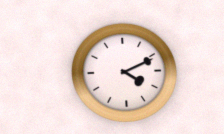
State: 4h11
